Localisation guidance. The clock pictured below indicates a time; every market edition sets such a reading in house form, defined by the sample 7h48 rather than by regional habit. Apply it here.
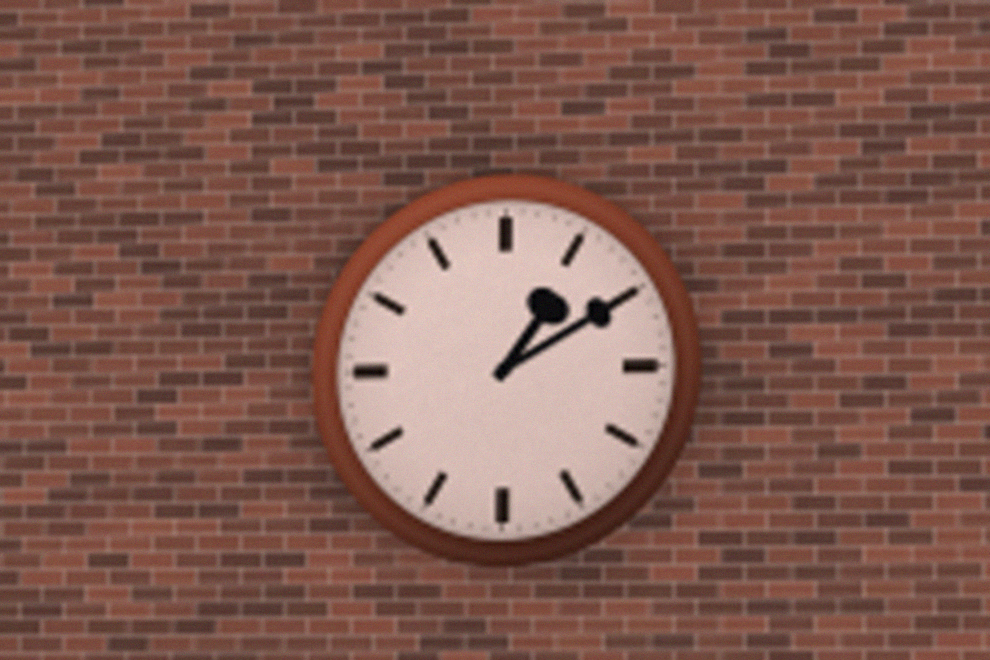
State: 1h10
